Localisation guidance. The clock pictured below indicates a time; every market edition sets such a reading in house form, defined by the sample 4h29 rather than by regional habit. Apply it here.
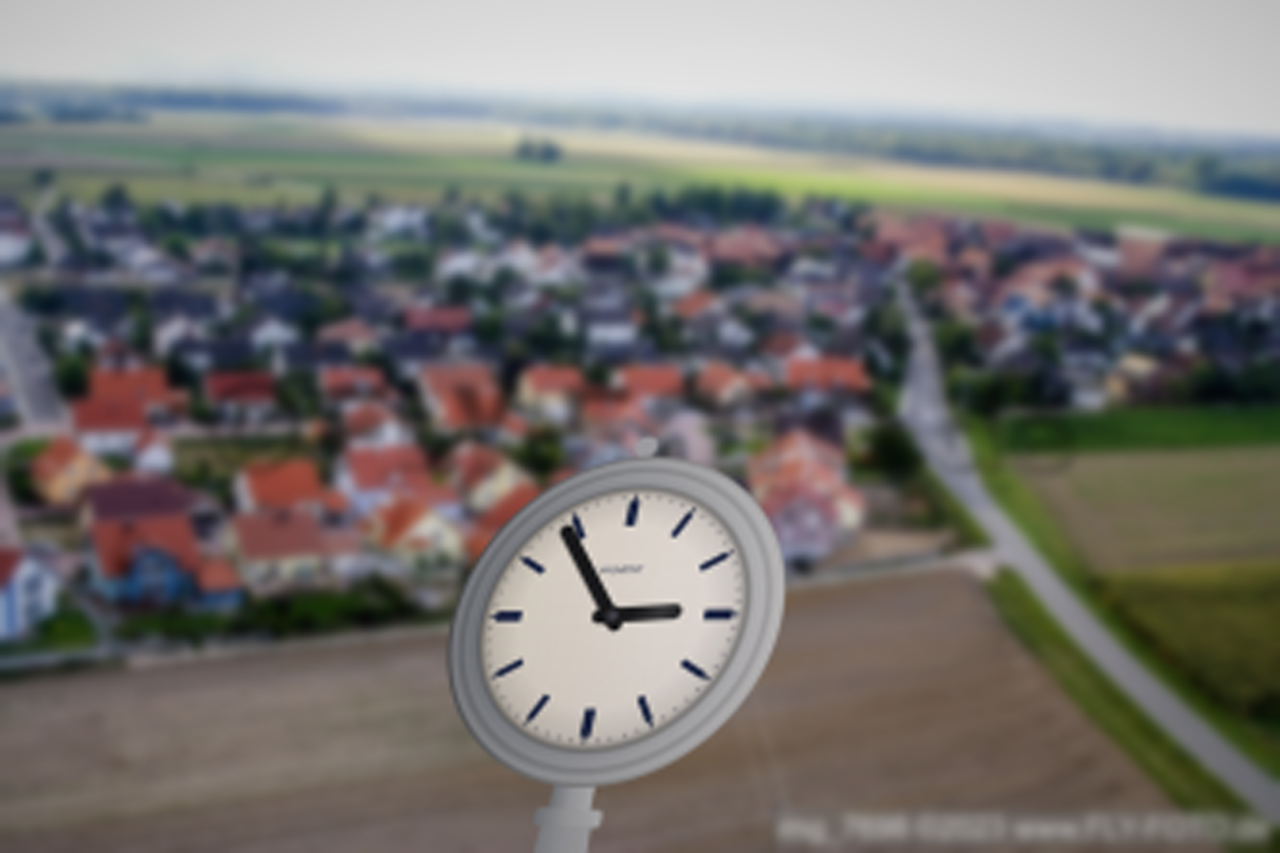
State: 2h54
